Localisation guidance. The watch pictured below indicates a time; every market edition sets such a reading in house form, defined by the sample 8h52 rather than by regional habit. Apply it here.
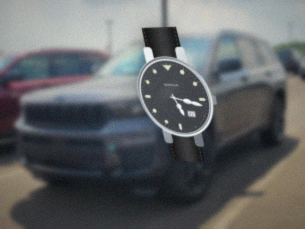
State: 5h17
